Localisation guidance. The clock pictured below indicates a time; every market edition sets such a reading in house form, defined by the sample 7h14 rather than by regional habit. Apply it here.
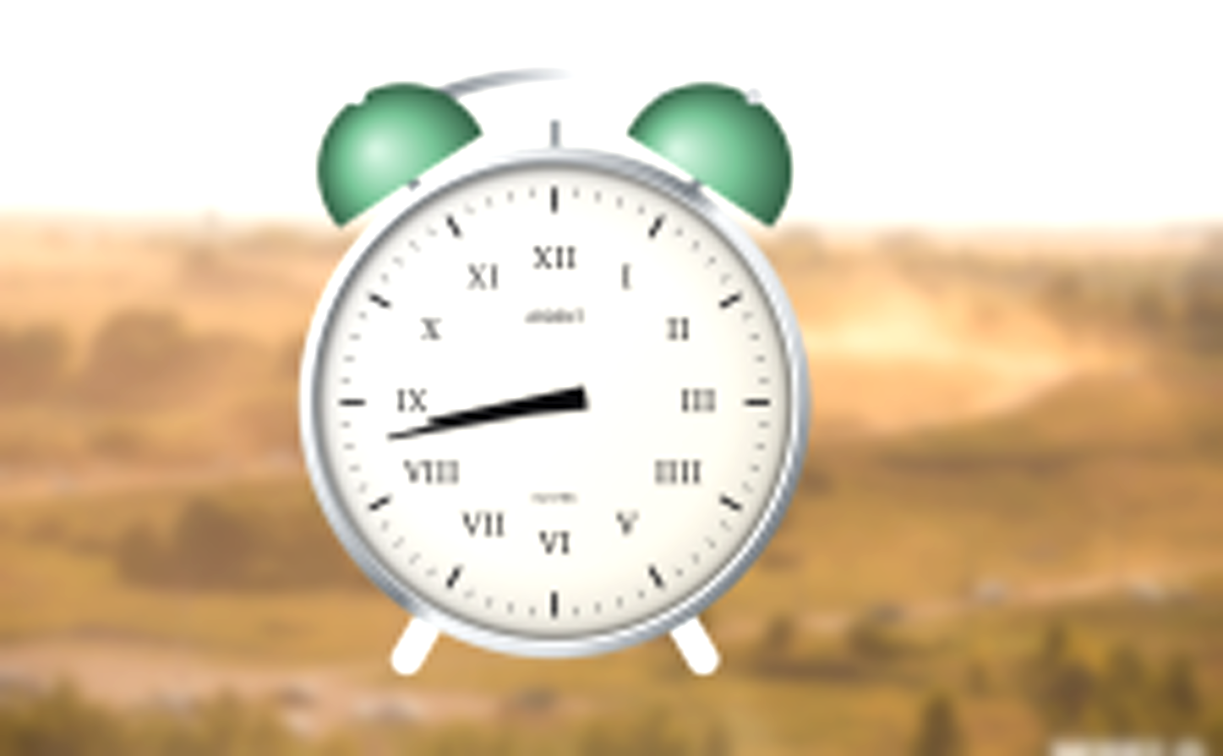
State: 8h43
